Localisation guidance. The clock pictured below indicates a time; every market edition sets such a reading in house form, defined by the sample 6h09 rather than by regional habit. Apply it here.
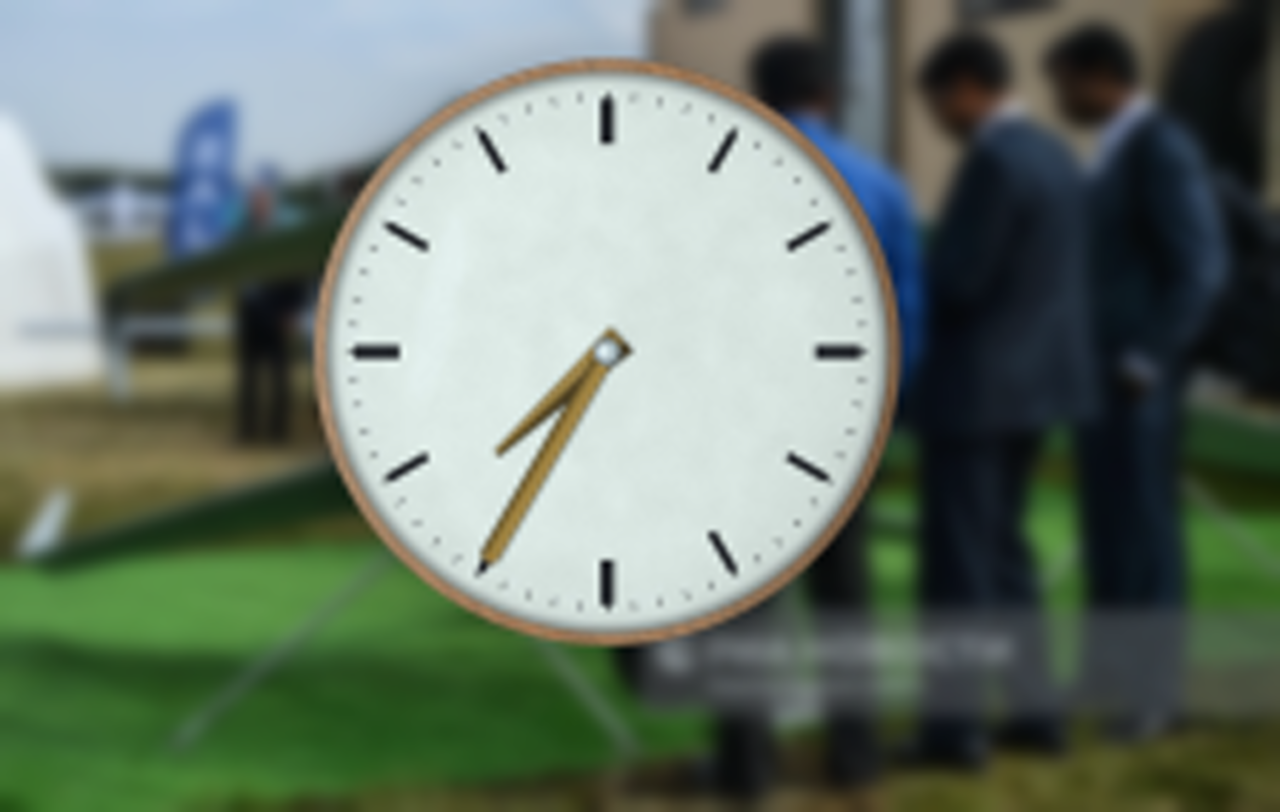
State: 7h35
